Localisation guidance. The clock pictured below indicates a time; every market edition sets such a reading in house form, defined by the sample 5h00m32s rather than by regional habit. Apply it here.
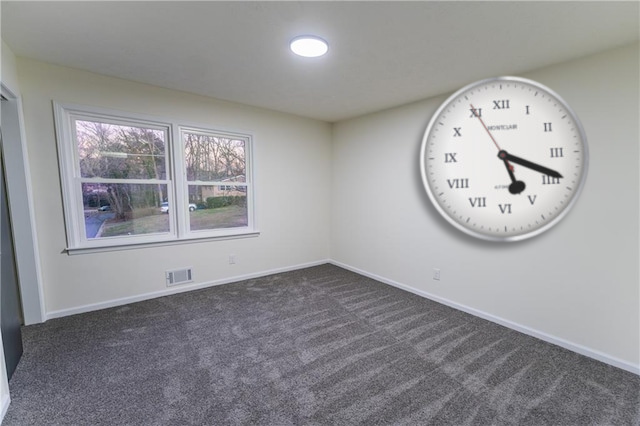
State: 5h18m55s
